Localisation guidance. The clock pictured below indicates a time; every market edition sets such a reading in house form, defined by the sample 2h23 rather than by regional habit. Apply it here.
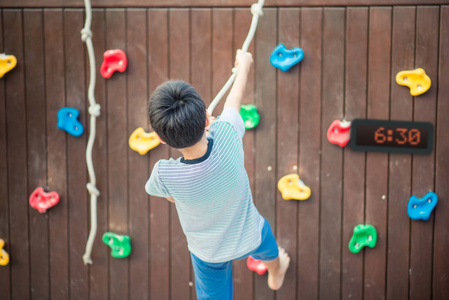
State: 6h30
